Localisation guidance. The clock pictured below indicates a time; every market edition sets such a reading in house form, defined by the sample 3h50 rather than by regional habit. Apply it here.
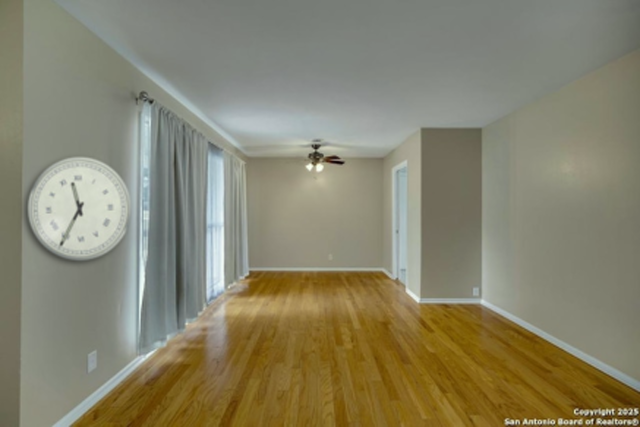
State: 11h35
